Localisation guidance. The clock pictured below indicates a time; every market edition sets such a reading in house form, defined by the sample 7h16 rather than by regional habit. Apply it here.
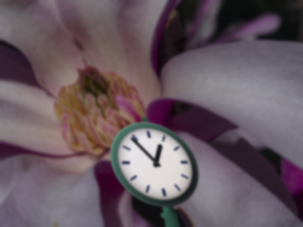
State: 12h54
